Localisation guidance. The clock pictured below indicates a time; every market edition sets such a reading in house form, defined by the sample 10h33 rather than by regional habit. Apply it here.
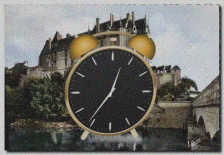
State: 12h36
